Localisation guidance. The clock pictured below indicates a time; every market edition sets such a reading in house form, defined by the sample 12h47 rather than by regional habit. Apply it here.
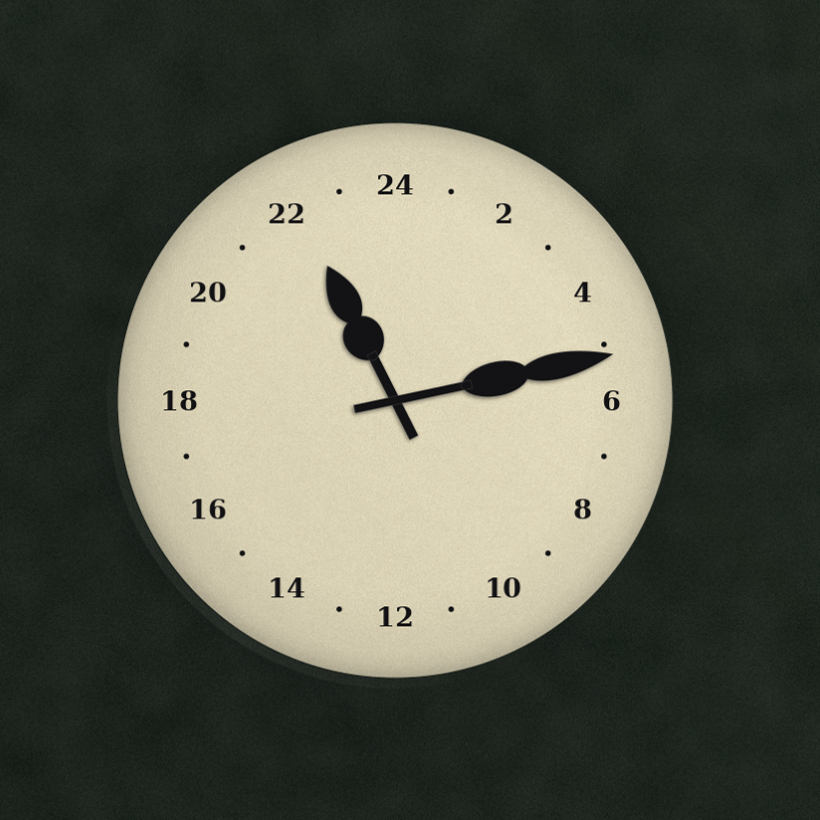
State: 22h13
